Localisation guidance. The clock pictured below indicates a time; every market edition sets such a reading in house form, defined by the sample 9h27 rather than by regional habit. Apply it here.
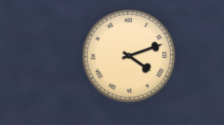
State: 4h12
